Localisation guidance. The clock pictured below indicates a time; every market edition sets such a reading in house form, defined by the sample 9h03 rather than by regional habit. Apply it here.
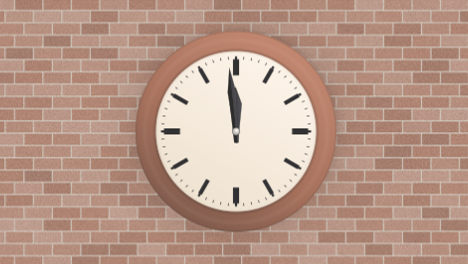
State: 11h59
